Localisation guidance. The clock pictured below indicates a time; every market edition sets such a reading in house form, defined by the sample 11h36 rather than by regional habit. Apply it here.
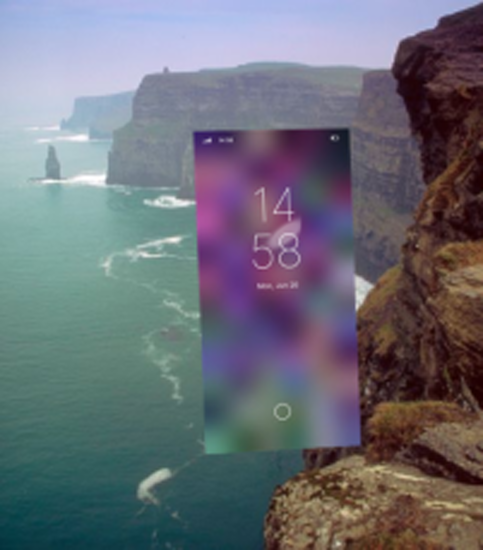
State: 14h58
